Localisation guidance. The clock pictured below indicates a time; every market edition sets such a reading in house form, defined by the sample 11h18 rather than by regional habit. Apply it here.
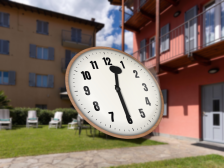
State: 12h30
